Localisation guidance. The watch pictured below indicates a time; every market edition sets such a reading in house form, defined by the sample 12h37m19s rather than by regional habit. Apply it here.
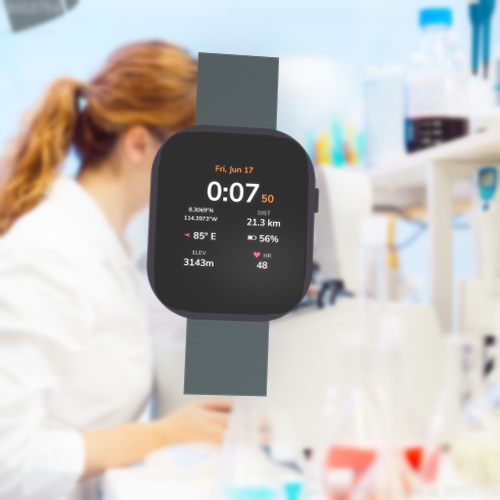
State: 0h07m50s
